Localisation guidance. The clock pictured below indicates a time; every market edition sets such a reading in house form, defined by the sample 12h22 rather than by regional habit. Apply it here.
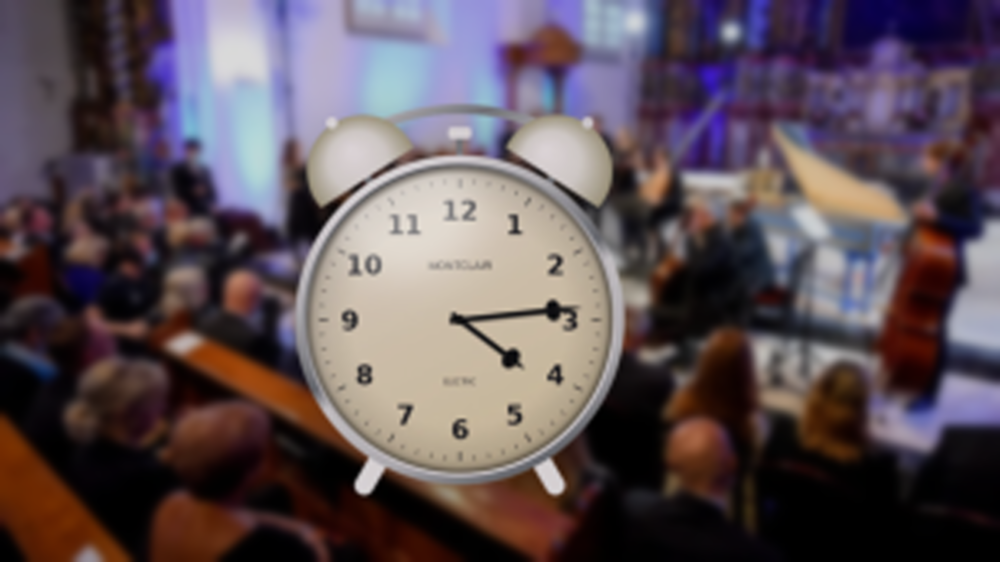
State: 4h14
